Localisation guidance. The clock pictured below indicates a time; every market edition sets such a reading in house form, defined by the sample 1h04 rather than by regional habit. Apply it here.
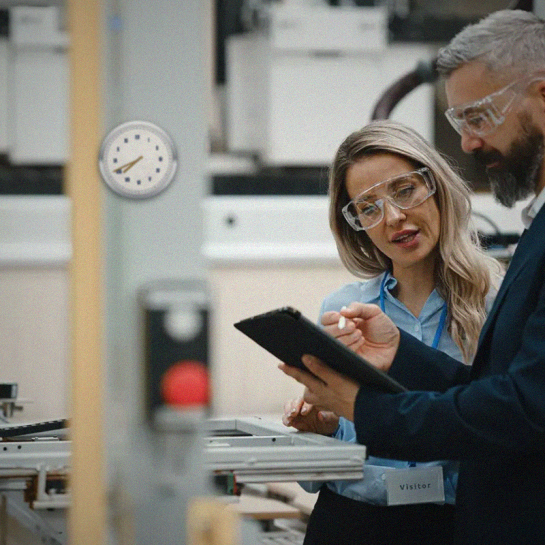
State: 7h41
